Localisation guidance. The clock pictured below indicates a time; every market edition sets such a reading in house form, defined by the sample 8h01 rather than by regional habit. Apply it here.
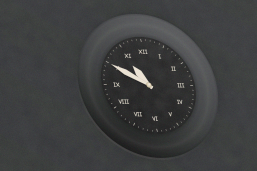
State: 10h50
